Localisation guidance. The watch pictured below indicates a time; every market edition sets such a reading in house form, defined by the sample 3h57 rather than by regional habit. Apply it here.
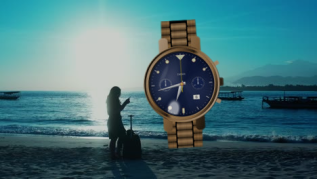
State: 6h43
